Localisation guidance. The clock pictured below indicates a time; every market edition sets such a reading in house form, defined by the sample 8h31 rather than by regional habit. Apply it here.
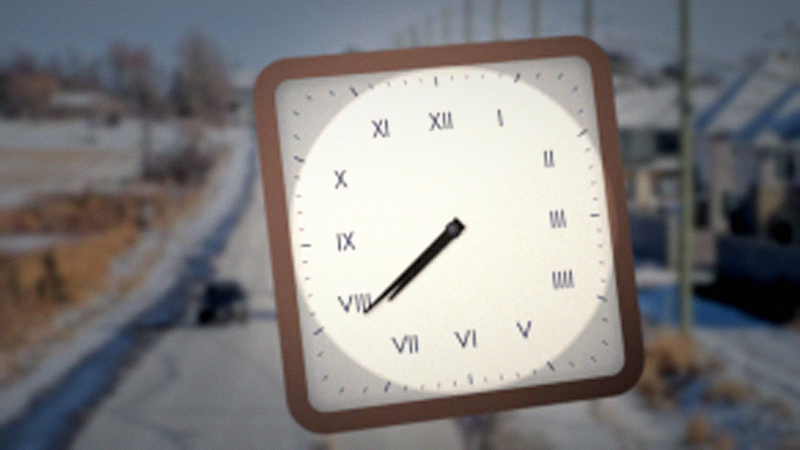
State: 7h39
